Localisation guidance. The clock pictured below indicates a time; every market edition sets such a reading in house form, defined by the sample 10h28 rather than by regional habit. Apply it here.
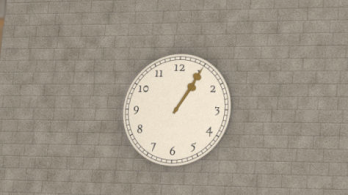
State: 1h05
